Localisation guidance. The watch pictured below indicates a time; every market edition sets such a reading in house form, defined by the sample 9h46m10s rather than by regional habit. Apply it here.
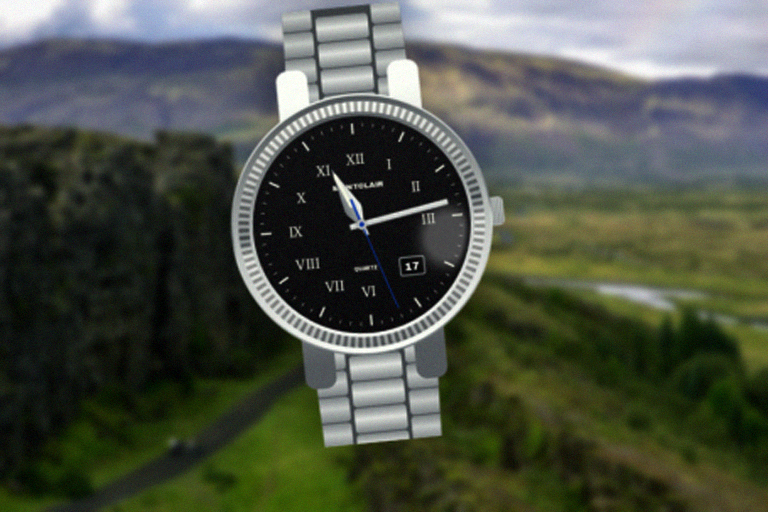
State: 11h13m27s
